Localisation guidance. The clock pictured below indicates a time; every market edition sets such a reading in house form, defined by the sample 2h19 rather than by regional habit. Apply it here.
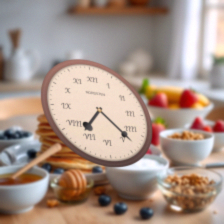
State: 7h23
